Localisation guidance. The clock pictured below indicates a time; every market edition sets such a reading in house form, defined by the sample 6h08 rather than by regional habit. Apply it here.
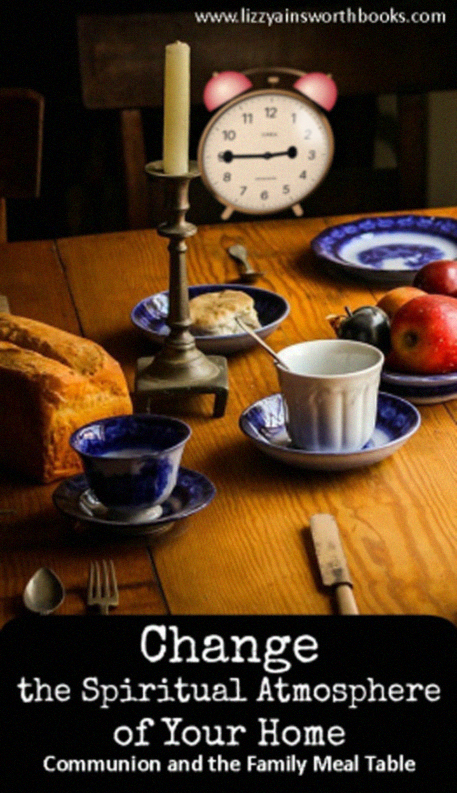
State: 2h45
